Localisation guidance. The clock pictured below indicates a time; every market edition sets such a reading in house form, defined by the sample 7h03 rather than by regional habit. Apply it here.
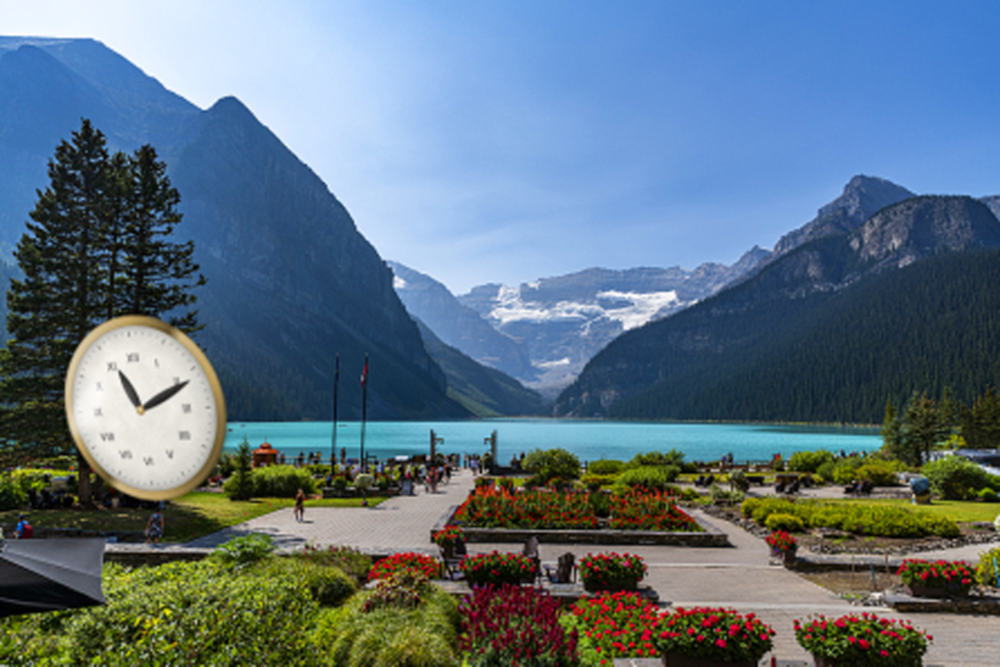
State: 11h11
